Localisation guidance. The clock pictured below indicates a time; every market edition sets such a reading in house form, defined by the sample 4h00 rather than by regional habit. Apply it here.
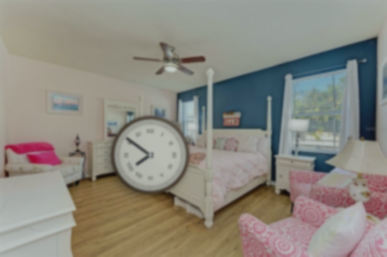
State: 7h51
